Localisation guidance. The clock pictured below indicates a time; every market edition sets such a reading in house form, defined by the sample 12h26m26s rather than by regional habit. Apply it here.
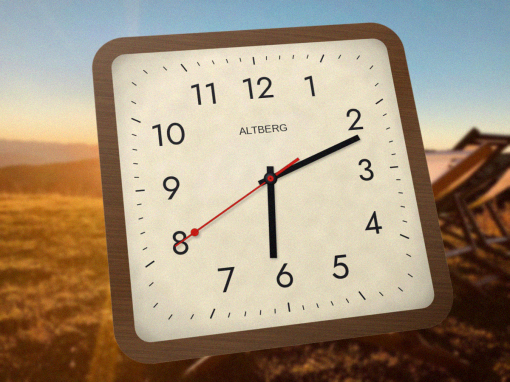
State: 6h11m40s
